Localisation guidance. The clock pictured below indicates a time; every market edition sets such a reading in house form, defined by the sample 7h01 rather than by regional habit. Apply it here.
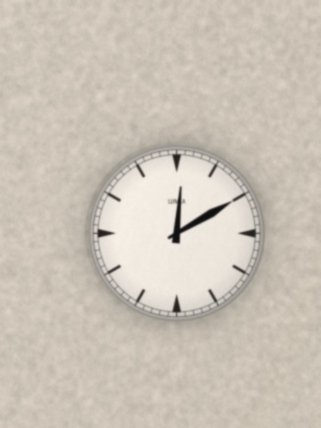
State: 12h10
